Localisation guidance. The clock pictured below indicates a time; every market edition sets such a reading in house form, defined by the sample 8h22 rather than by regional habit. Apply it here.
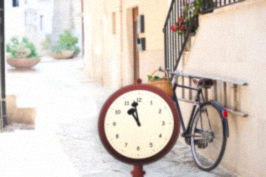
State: 10h58
